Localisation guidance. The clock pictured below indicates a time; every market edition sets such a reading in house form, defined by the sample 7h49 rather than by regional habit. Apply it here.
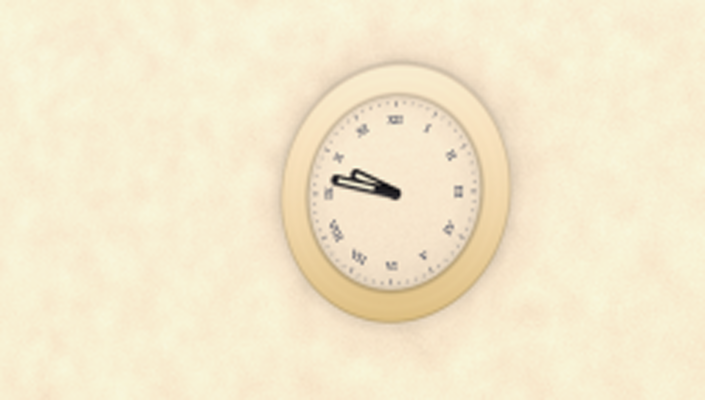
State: 9h47
